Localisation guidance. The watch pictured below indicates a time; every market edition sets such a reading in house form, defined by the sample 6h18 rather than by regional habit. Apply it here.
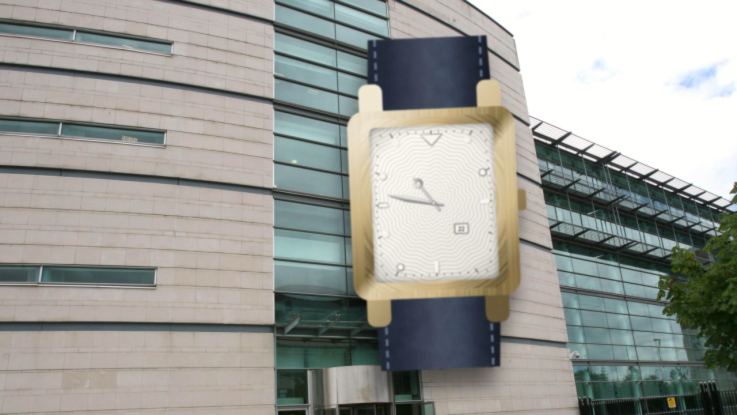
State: 10h47
